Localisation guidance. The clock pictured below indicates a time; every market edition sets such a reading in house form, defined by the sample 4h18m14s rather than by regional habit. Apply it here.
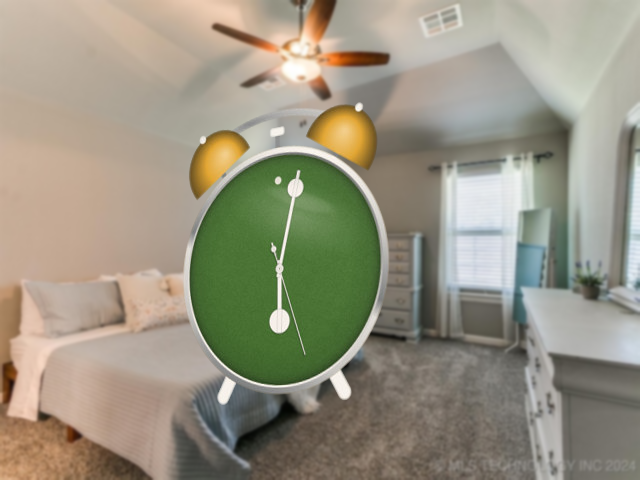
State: 6h02m27s
